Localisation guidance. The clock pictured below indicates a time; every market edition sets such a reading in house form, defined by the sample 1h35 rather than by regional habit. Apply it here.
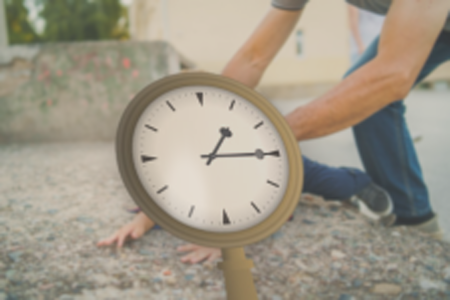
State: 1h15
